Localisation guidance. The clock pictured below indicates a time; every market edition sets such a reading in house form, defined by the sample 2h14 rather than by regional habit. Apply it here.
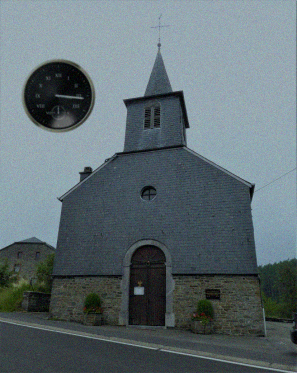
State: 3h16
